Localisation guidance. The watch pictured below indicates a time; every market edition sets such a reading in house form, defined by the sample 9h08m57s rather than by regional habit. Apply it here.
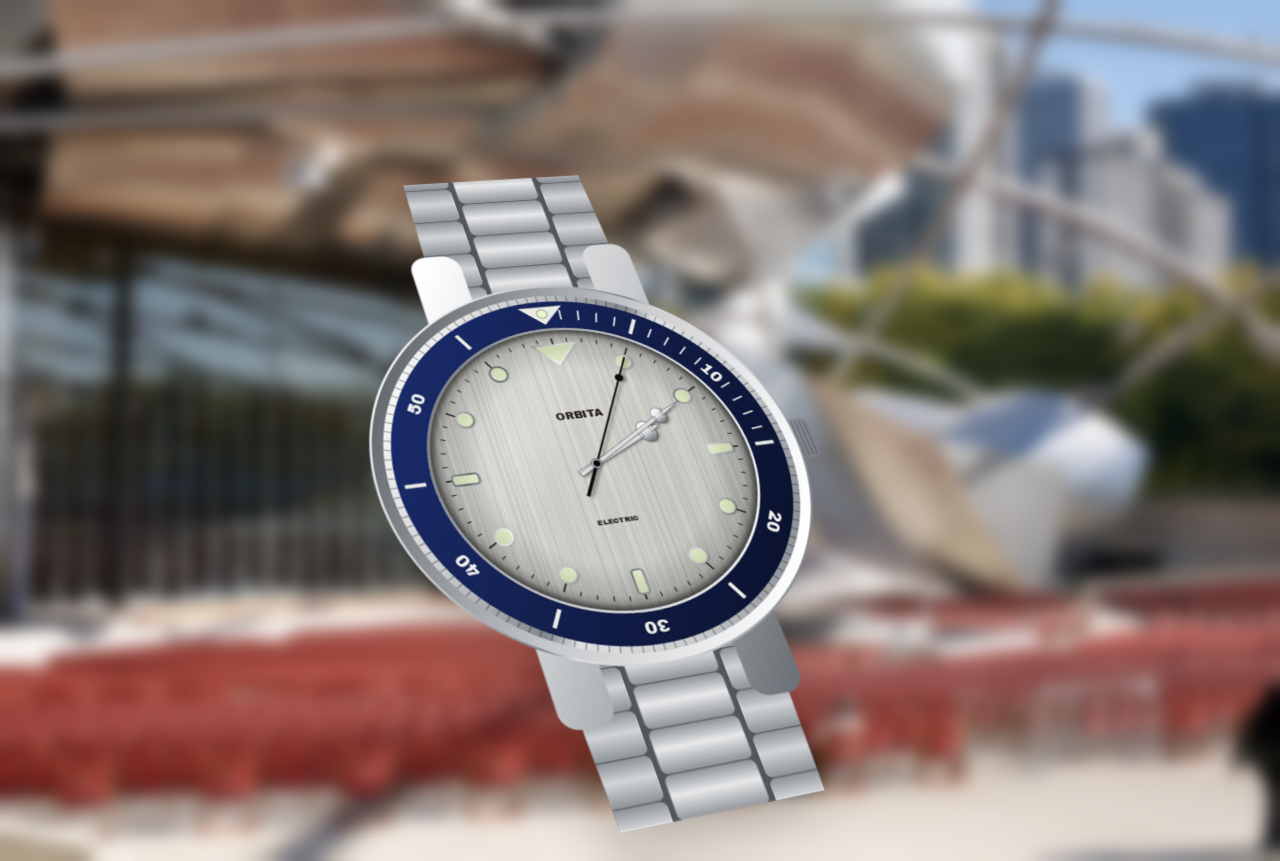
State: 2h10m05s
